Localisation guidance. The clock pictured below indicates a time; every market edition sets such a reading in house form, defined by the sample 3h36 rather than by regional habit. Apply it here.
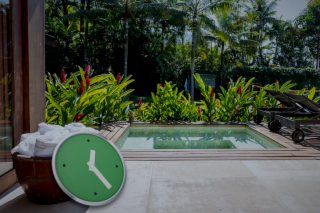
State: 12h24
